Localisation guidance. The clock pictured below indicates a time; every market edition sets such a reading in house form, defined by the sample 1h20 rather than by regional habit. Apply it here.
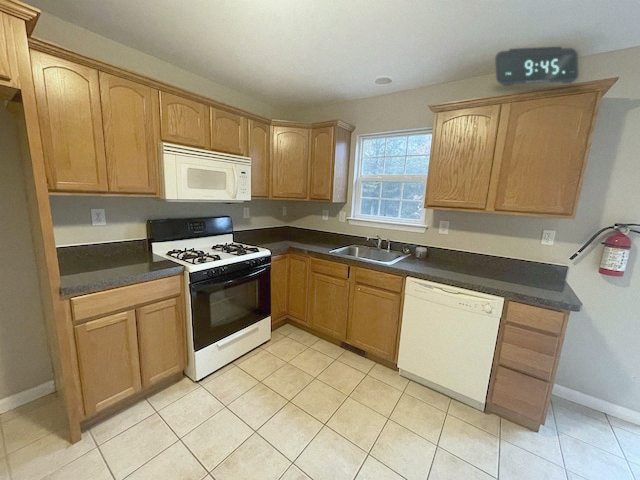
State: 9h45
